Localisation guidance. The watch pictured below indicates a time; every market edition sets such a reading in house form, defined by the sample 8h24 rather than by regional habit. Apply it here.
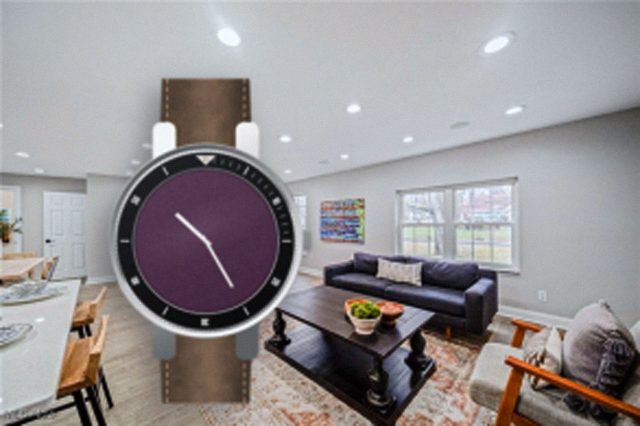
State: 10h25
